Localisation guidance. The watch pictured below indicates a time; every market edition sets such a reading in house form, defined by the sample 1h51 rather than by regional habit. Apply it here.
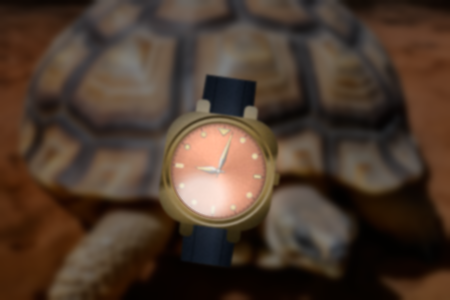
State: 9h02
